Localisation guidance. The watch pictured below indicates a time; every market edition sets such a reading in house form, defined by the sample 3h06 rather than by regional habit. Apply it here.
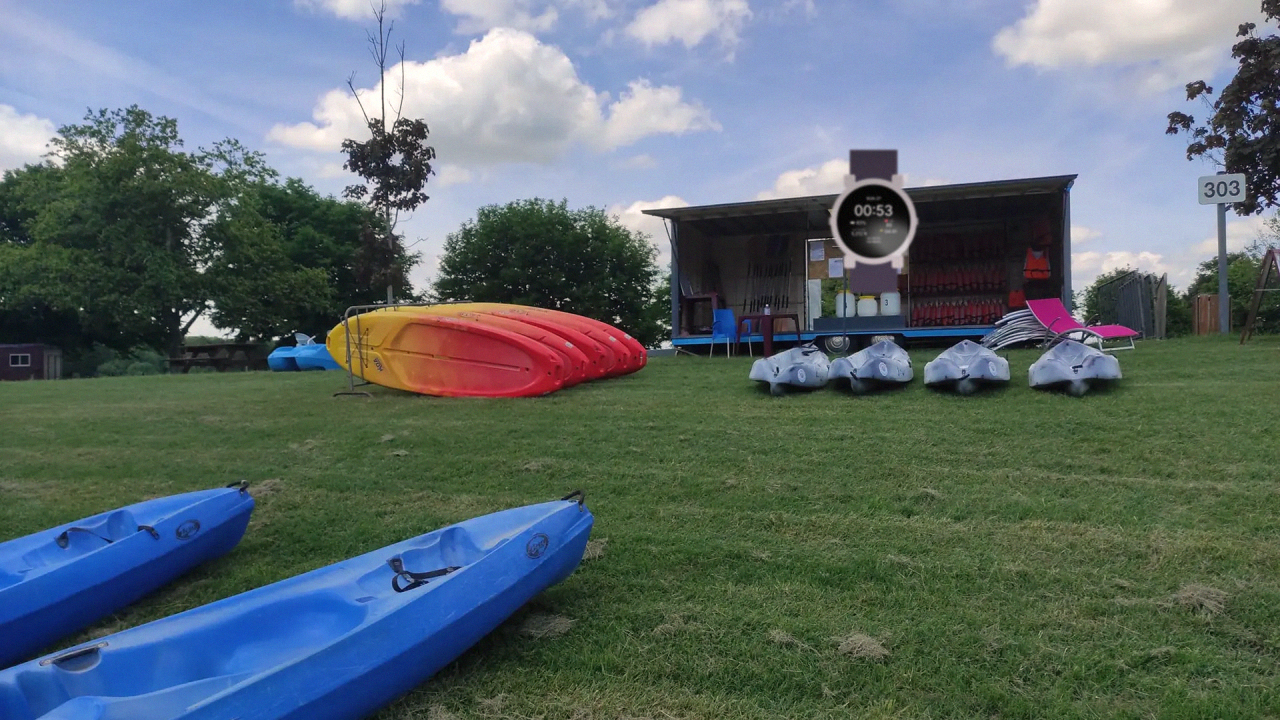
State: 0h53
